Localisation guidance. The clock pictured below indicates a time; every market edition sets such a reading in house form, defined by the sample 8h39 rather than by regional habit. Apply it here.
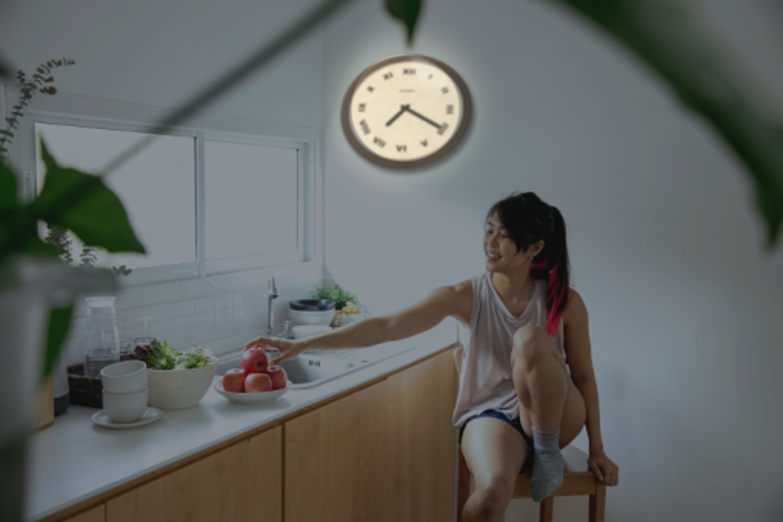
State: 7h20
